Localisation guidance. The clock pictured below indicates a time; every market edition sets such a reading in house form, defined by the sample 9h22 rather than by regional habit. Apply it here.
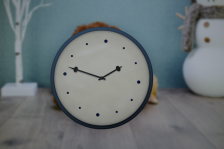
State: 1h47
